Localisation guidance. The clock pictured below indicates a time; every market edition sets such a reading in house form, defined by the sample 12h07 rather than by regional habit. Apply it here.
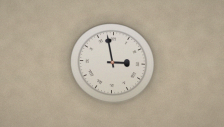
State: 2h58
